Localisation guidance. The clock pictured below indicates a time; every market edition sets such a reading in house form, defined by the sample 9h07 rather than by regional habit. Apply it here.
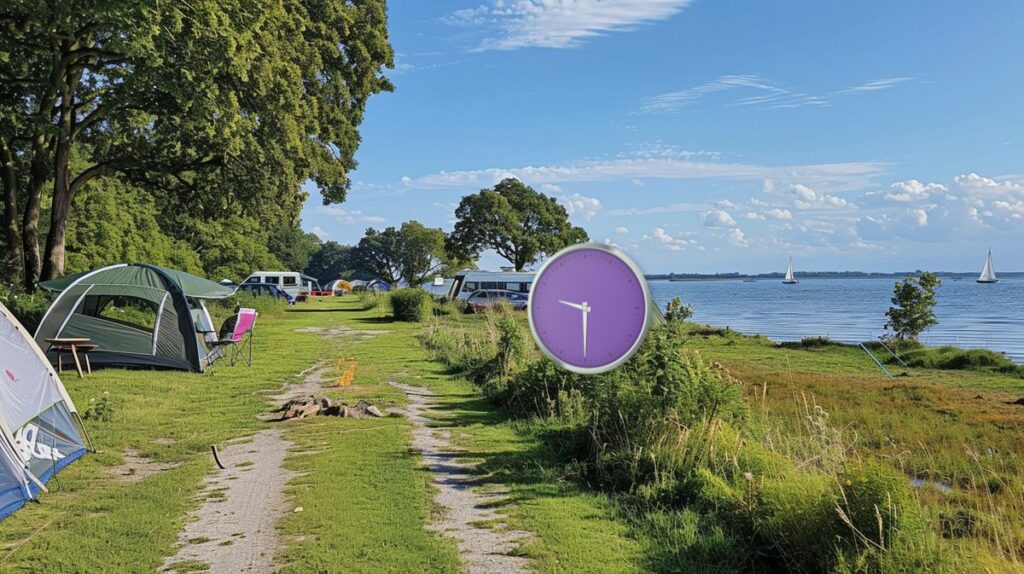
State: 9h30
